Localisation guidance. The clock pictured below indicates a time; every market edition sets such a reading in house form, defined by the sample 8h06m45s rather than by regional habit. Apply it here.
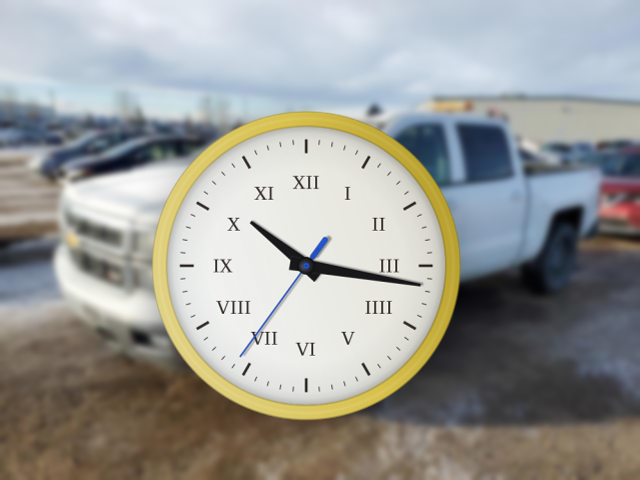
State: 10h16m36s
